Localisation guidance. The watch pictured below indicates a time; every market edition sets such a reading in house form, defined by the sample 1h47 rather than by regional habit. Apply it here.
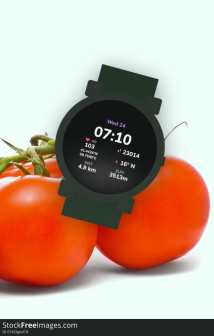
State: 7h10
